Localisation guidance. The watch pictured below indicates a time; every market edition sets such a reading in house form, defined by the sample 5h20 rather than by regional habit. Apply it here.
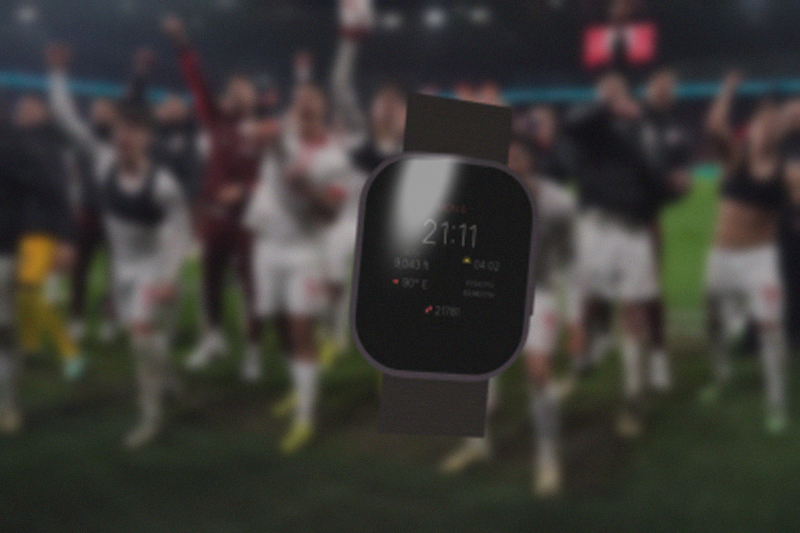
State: 21h11
